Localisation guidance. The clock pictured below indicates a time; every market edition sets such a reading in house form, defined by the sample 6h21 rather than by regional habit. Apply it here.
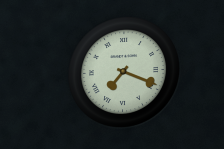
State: 7h19
